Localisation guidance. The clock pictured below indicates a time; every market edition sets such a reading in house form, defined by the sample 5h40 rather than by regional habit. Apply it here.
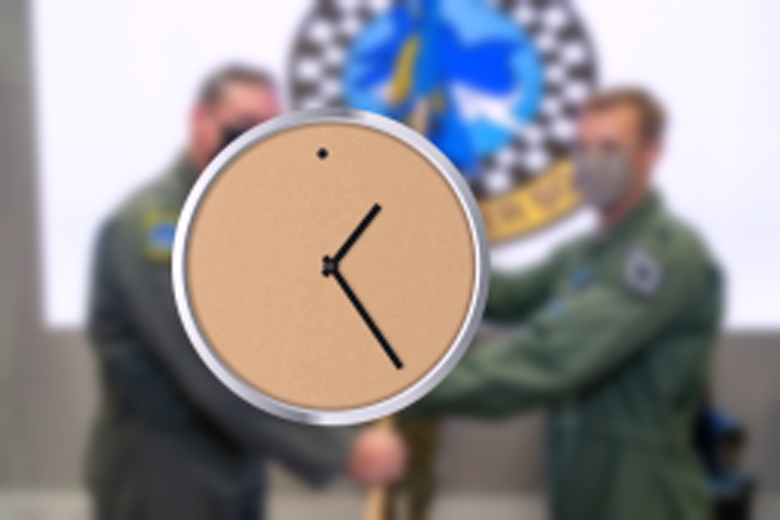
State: 1h25
